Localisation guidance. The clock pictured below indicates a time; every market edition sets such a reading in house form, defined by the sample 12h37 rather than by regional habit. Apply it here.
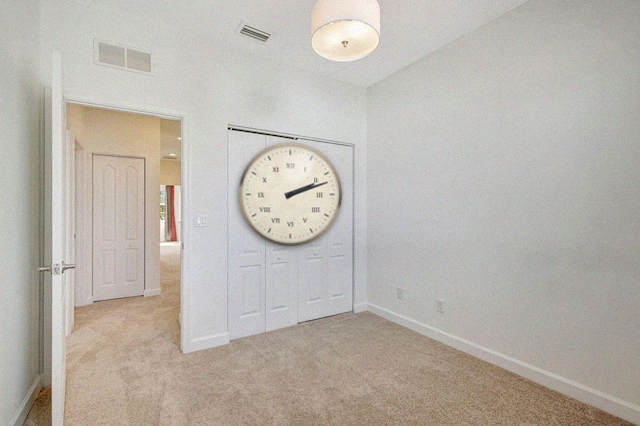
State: 2h12
